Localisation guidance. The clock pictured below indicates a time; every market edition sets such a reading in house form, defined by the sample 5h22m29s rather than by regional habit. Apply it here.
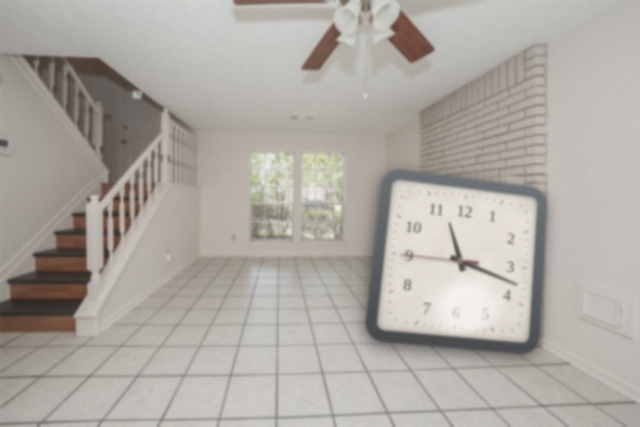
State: 11h17m45s
